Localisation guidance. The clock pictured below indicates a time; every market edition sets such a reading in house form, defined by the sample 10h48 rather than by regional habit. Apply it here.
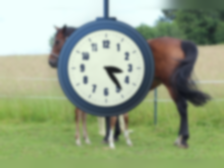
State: 3h24
